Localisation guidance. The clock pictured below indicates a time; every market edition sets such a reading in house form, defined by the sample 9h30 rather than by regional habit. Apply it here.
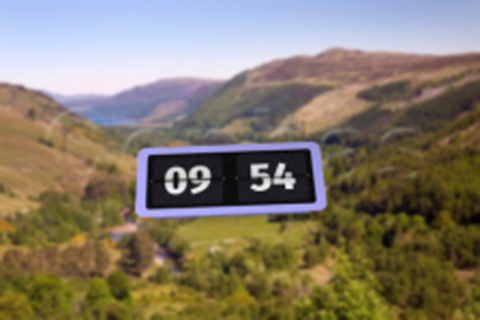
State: 9h54
